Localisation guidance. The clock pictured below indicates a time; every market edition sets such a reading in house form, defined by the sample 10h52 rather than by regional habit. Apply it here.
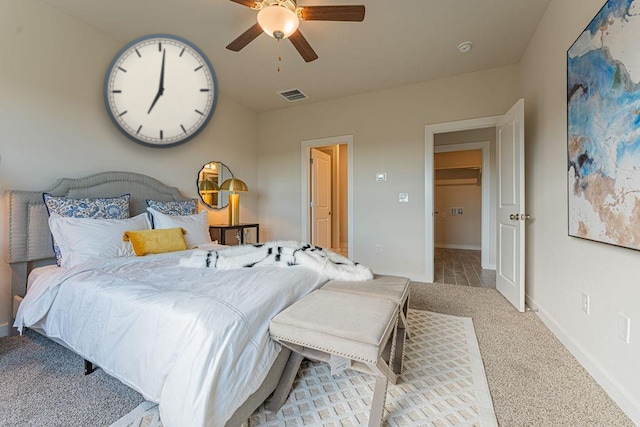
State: 7h01
